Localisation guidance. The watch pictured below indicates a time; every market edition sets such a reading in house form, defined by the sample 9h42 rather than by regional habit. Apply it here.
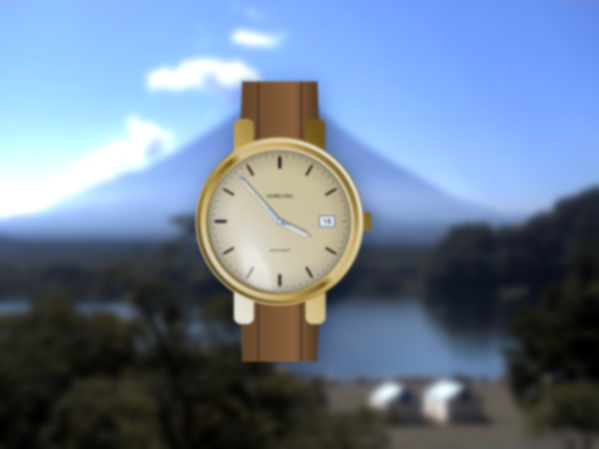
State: 3h53
